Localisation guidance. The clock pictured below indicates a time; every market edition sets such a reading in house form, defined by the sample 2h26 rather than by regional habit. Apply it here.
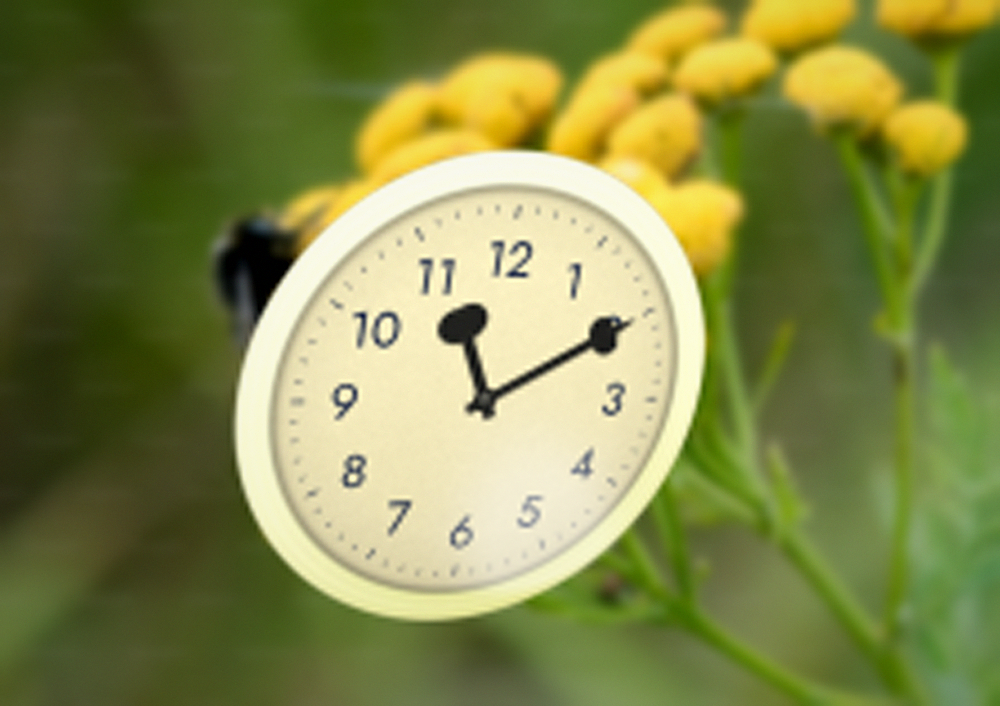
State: 11h10
